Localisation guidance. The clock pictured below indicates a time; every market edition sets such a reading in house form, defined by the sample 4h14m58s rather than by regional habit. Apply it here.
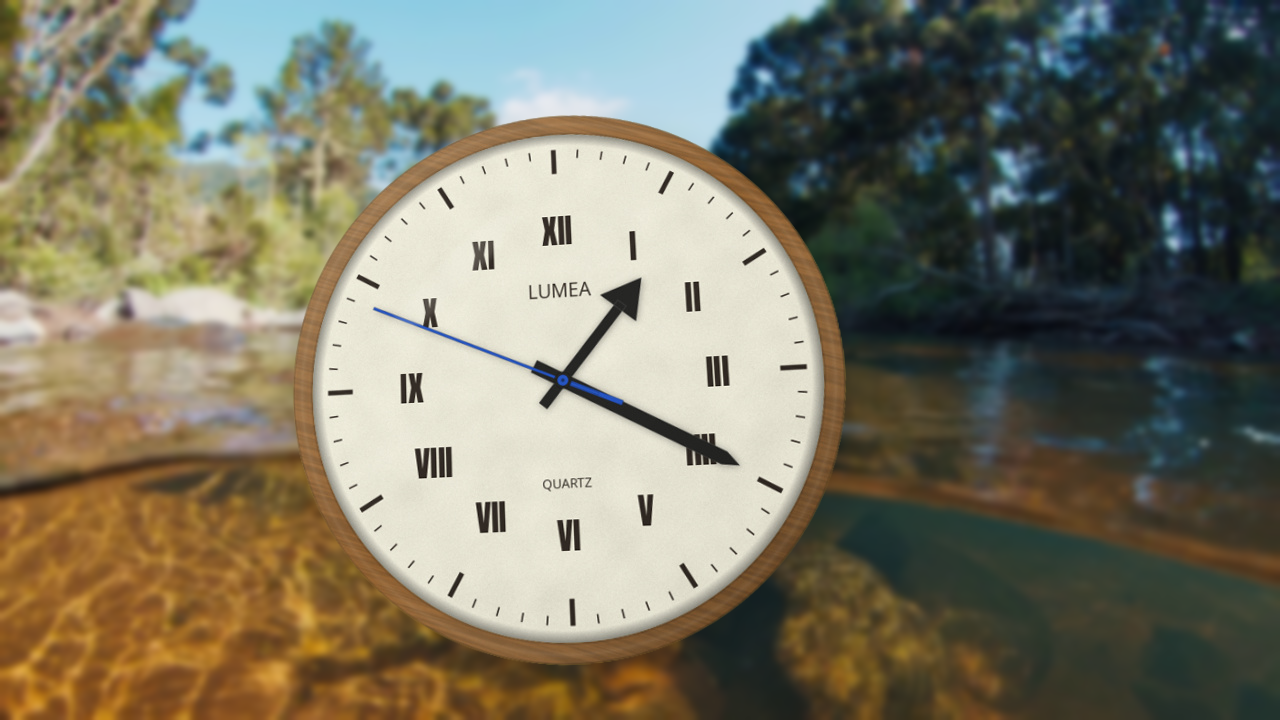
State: 1h19m49s
